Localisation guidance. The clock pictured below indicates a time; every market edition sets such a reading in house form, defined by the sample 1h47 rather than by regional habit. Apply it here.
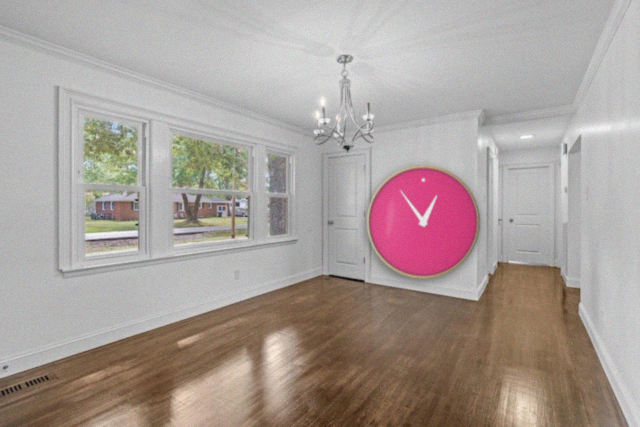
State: 12h54
